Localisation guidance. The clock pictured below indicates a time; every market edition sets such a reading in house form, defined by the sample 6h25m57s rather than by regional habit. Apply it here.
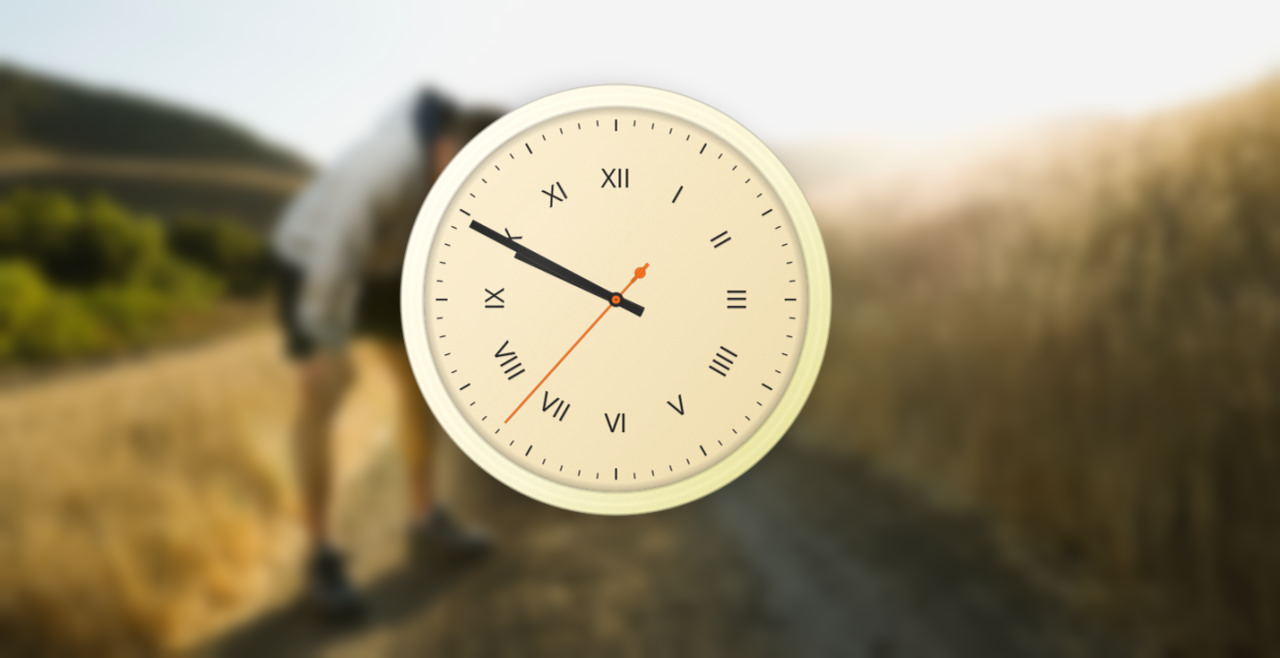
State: 9h49m37s
